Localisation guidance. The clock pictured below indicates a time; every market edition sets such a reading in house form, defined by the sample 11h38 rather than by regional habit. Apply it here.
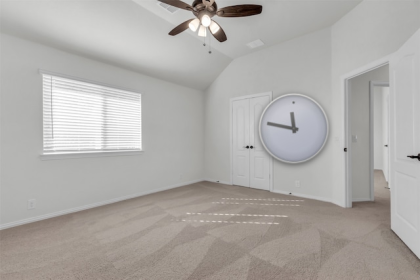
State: 11h47
